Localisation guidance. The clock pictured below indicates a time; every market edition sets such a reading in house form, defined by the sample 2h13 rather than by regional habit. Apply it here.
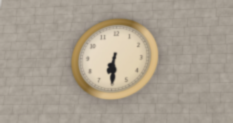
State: 6h30
